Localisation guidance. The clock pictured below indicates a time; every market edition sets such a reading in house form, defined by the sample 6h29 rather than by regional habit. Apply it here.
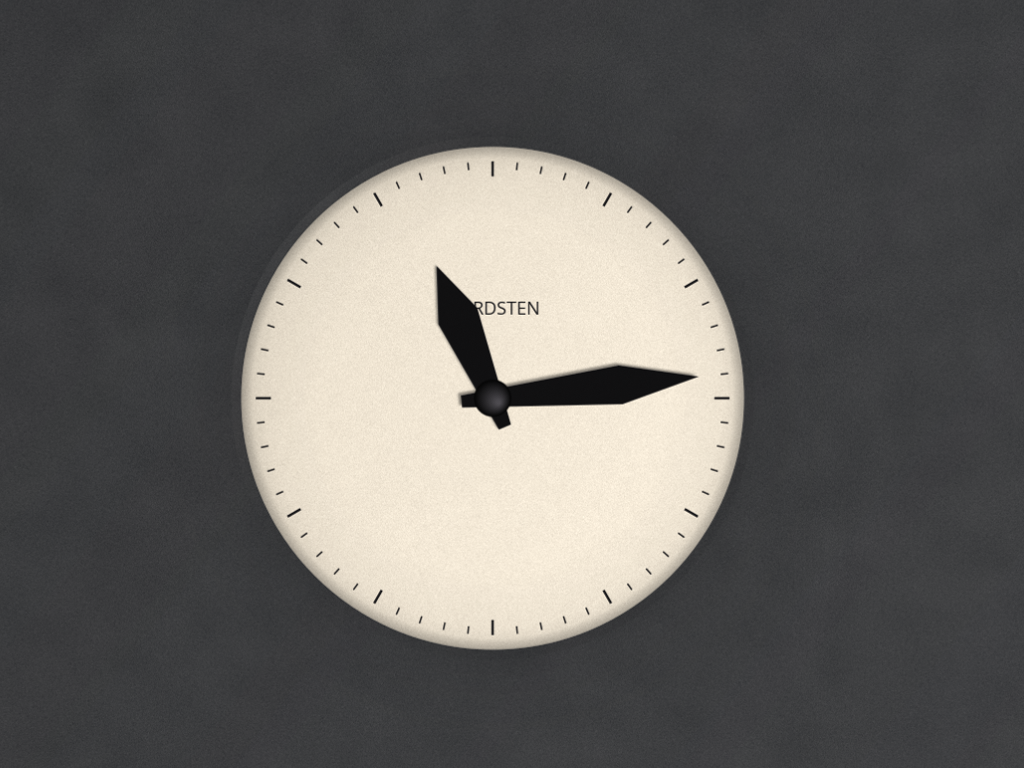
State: 11h14
